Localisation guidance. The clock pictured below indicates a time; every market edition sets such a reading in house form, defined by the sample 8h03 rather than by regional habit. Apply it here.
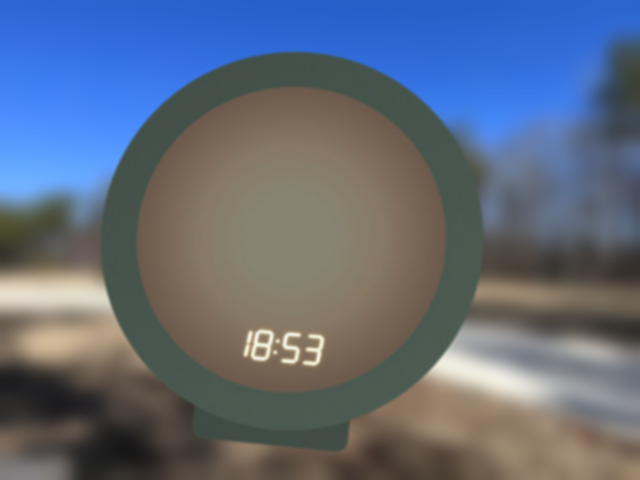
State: 18h53
